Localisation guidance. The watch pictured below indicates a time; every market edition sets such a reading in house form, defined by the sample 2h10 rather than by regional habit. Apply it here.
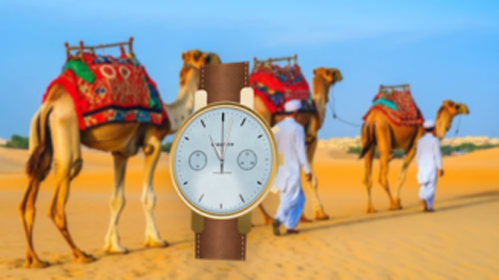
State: 11h02
